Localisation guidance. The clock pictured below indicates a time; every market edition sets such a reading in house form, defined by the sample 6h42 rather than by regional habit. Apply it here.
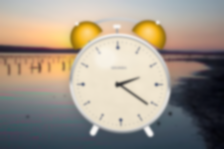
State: 2h21
